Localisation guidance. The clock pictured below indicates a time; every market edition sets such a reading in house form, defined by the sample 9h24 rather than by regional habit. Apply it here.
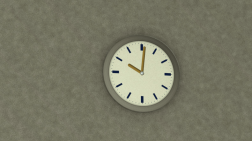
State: 10h01
